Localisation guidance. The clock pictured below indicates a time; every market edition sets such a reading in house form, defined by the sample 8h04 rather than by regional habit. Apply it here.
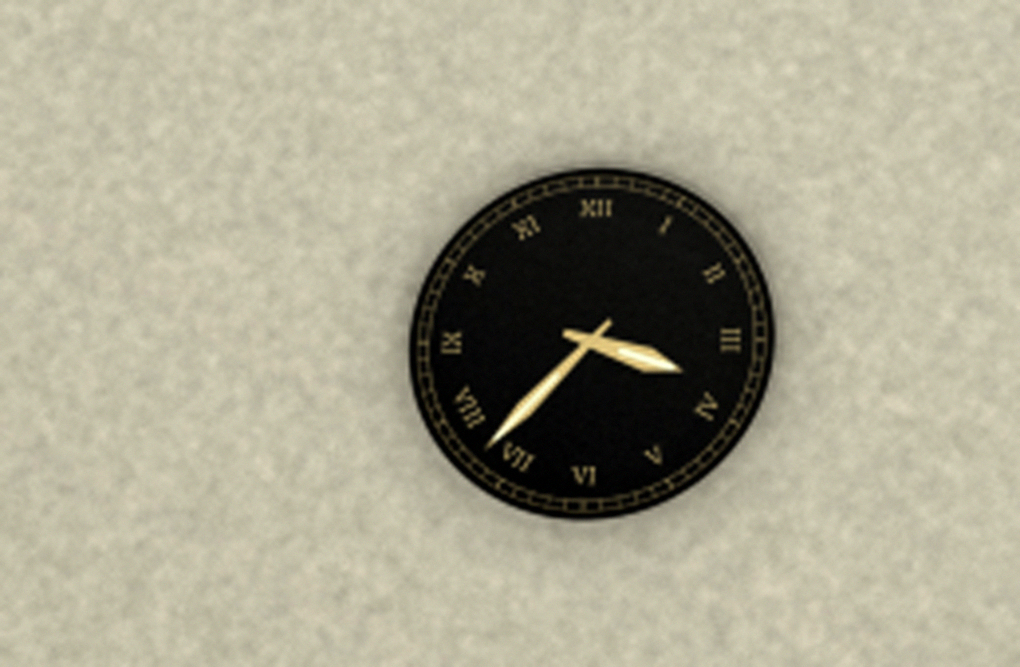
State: 3h37
